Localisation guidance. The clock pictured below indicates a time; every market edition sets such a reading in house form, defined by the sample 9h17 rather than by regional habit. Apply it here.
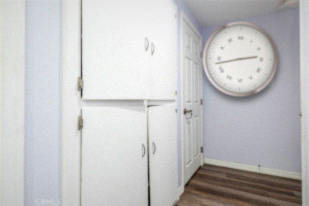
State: 2h43
